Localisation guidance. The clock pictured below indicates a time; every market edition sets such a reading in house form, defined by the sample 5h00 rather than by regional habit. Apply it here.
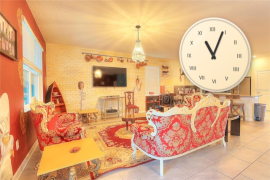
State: 11h04
